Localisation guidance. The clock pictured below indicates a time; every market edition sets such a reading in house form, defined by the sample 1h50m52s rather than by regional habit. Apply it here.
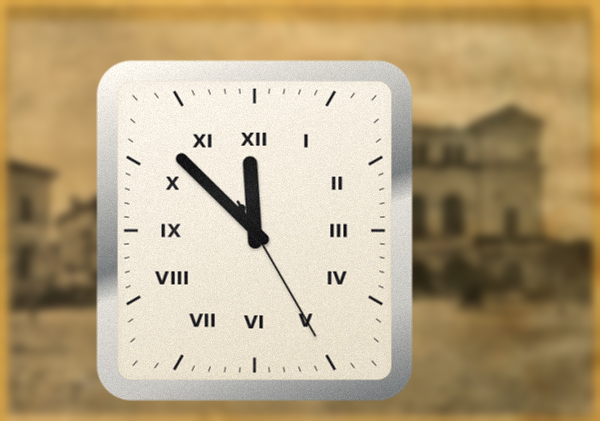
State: 11h52m25s
